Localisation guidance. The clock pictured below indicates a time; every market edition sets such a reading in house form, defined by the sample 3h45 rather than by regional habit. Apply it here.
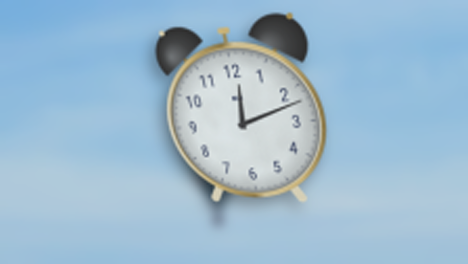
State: 12h12
